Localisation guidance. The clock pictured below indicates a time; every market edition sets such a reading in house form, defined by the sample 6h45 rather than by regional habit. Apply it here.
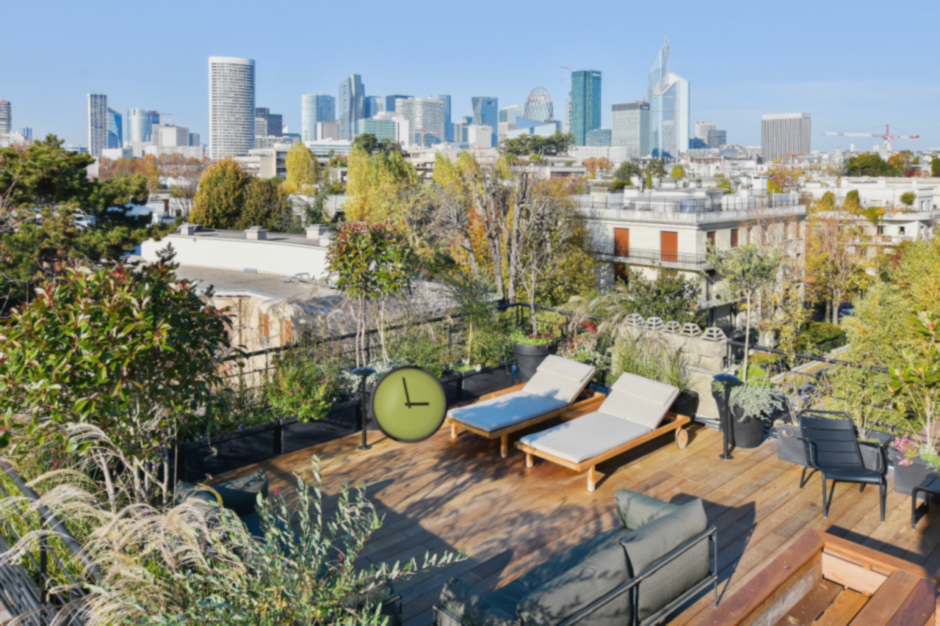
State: 2h58
